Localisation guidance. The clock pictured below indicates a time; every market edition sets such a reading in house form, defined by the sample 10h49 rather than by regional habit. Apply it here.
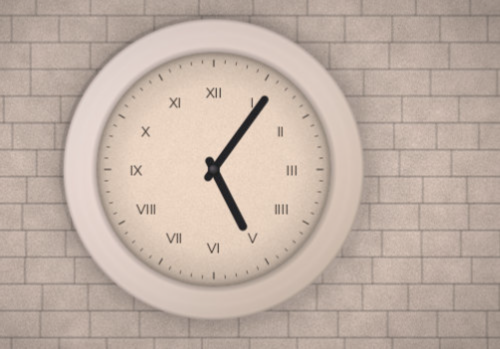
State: 5h06
